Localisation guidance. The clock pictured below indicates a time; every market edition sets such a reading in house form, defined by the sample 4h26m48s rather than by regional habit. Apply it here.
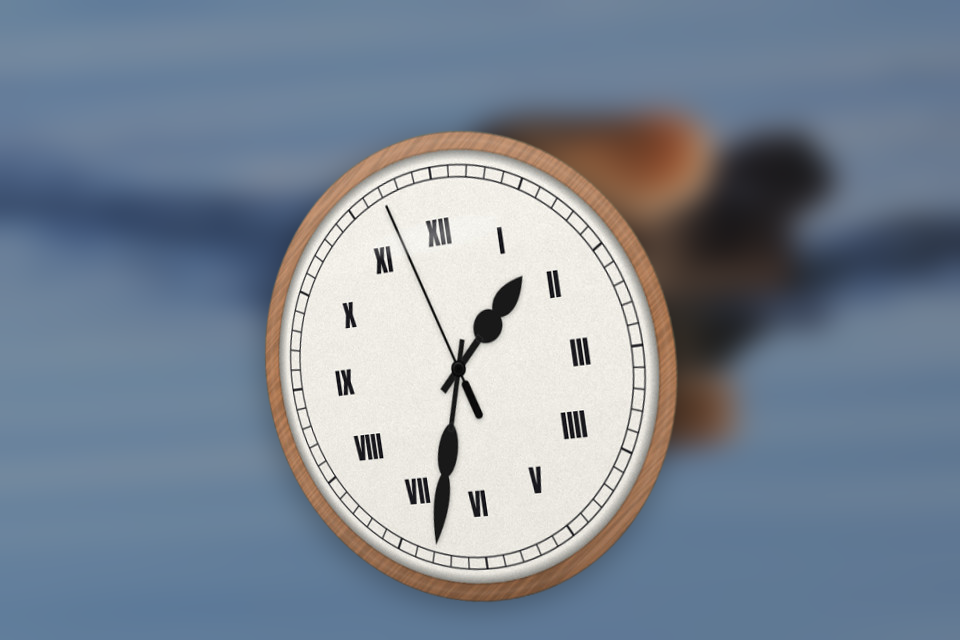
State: 1h32m57s
